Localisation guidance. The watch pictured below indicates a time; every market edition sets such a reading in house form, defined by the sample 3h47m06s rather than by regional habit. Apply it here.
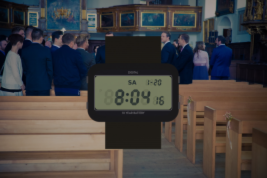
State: 8h04m16s
